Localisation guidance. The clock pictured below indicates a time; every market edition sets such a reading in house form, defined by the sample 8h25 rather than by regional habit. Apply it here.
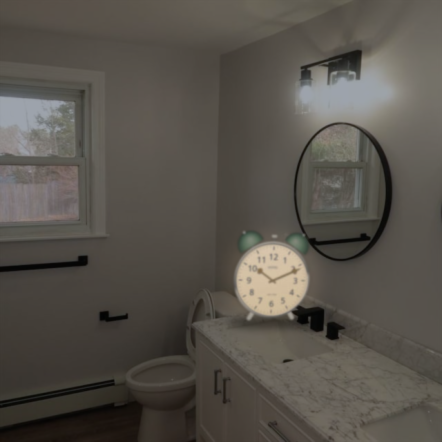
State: 10h11
